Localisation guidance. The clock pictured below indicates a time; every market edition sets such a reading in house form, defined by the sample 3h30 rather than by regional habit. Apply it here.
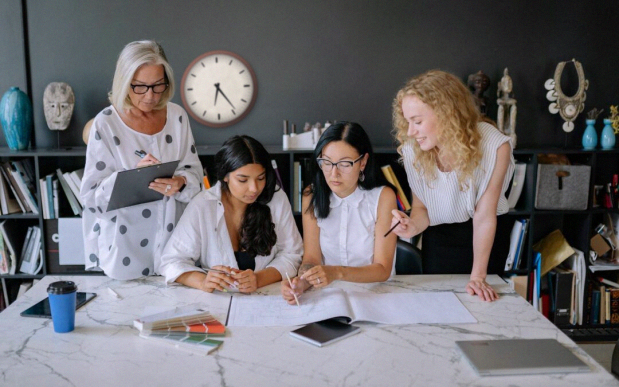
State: 6h24
